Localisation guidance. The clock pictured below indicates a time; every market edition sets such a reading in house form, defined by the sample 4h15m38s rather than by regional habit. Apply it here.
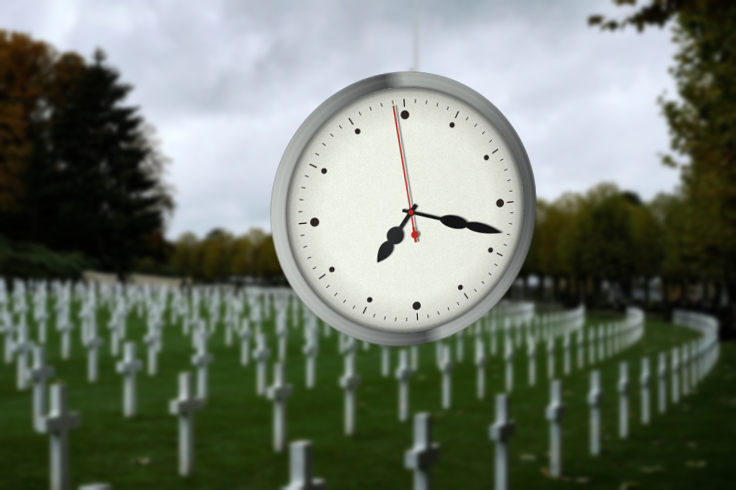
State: 7h17m59s
